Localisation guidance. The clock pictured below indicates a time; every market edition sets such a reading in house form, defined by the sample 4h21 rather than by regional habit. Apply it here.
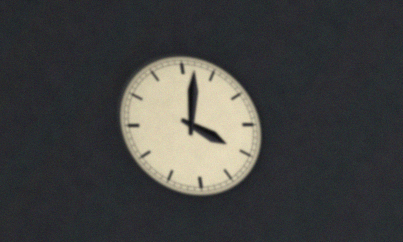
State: 4h02
